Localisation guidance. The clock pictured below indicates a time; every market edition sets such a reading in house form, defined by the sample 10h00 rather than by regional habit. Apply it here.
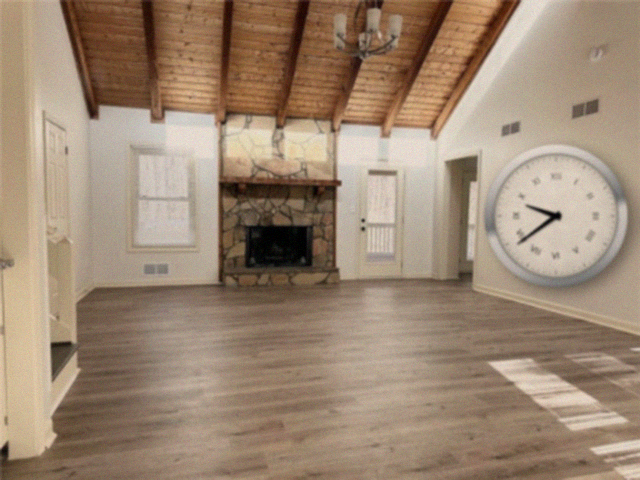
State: 9h39
